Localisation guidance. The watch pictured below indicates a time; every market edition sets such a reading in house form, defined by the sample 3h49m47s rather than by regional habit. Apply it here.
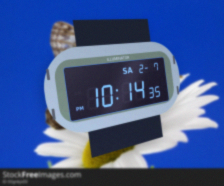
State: 10h14m35s
